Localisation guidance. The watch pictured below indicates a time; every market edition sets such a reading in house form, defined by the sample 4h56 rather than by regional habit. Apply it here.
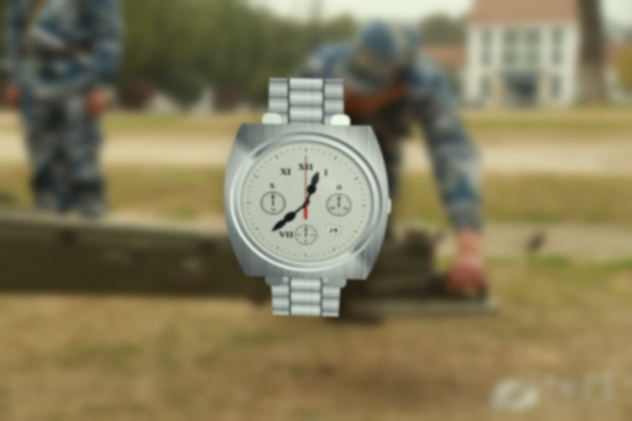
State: 12h38
